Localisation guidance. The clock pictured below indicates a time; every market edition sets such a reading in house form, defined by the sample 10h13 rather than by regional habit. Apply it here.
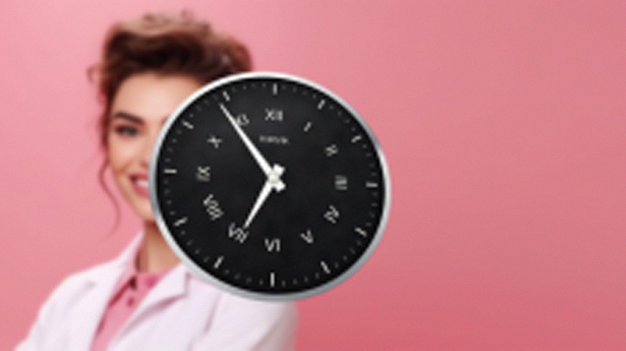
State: 6h54
